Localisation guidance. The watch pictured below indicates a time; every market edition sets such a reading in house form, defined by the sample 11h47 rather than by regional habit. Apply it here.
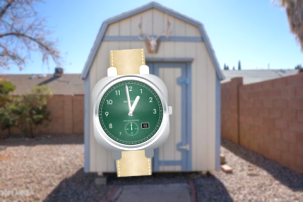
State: 12h59
